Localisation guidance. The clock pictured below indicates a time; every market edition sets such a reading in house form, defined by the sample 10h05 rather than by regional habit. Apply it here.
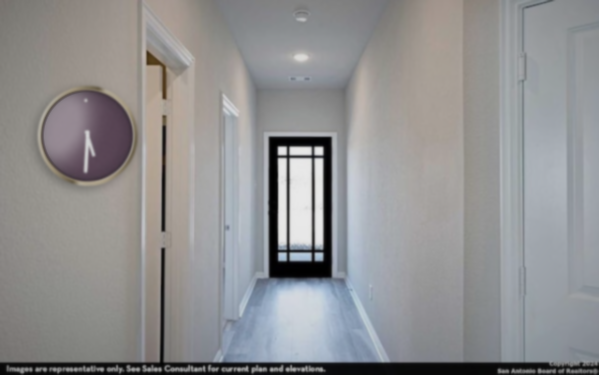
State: 5h31
